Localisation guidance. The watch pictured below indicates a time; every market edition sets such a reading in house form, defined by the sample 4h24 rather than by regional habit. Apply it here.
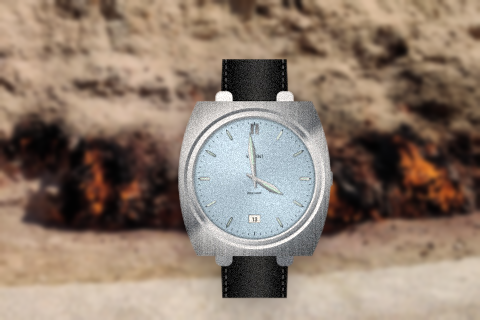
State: 3h59
